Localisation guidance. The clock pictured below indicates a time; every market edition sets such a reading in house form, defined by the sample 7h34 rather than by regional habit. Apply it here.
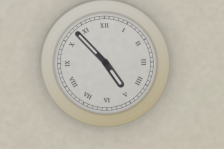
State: 4h53
